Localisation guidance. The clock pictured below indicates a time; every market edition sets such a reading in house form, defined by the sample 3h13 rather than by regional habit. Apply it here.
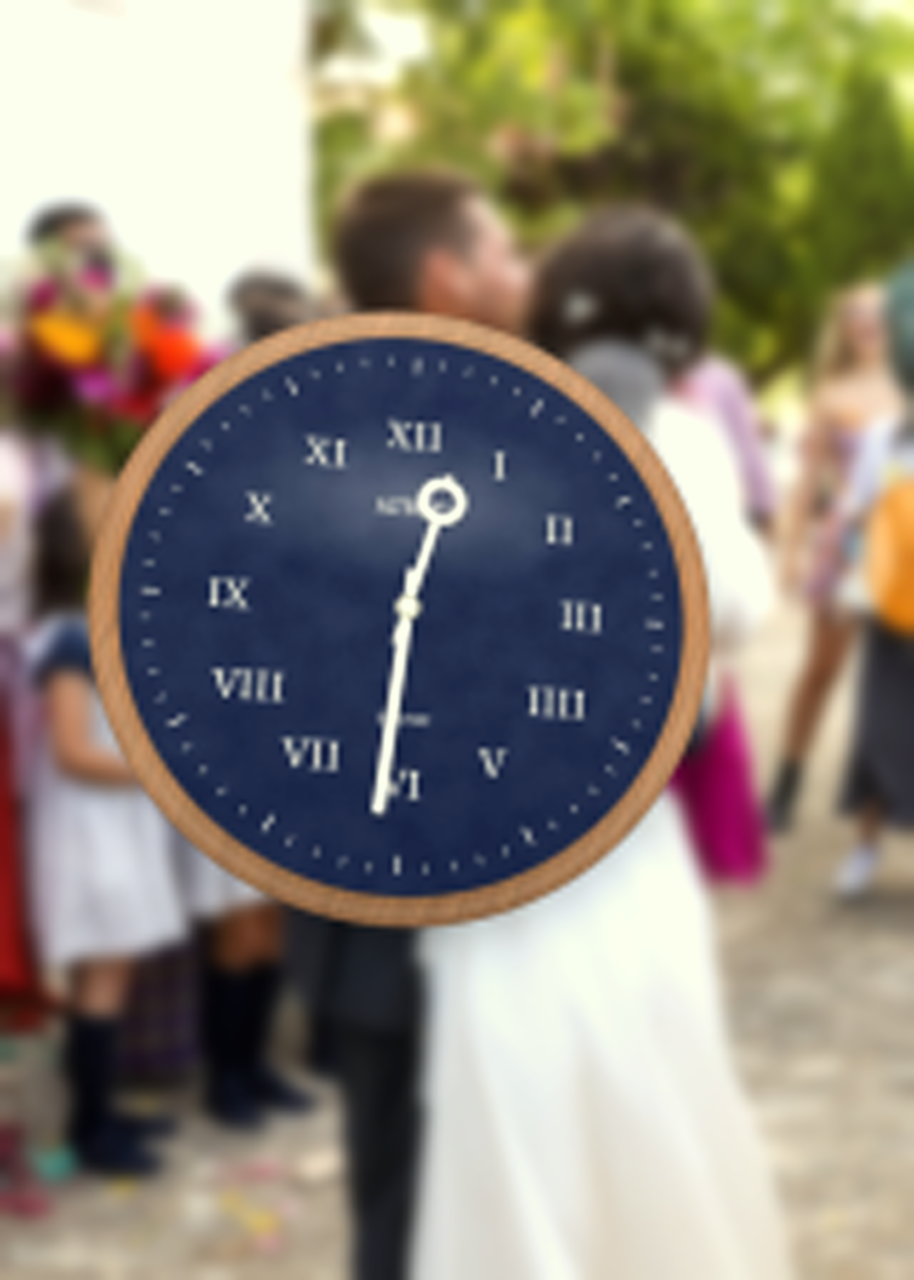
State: 12h31
